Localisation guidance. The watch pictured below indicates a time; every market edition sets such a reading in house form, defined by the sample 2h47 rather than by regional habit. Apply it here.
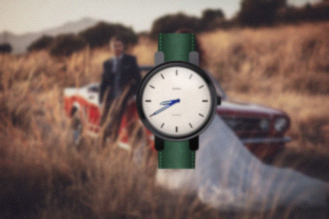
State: 8h40
